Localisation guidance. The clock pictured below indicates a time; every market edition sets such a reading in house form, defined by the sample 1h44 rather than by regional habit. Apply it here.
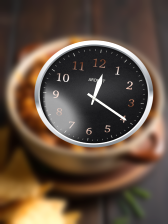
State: 12h20
